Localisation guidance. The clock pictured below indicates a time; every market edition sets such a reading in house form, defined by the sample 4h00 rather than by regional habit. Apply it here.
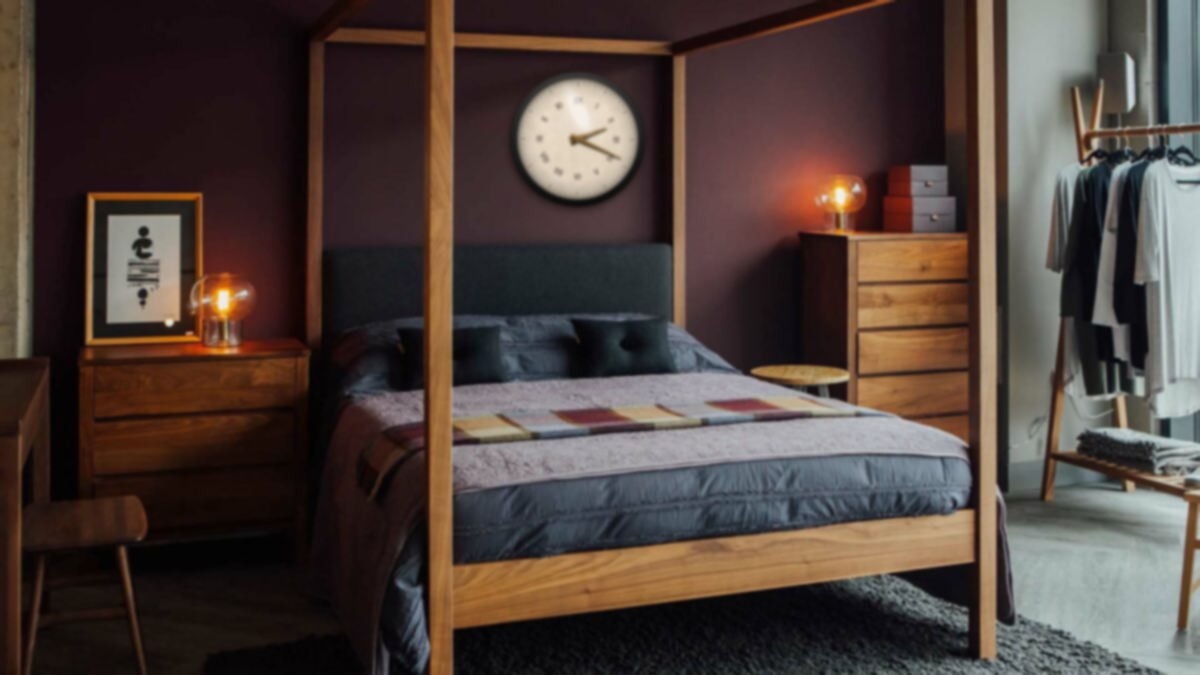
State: 2h19
